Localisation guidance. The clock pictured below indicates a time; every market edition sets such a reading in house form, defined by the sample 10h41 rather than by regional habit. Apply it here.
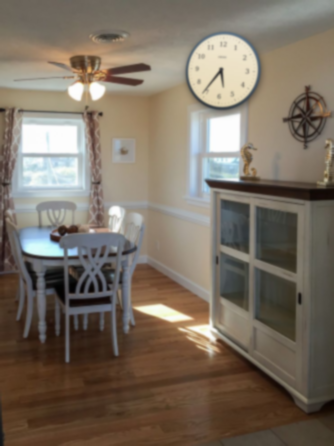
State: 5h36
